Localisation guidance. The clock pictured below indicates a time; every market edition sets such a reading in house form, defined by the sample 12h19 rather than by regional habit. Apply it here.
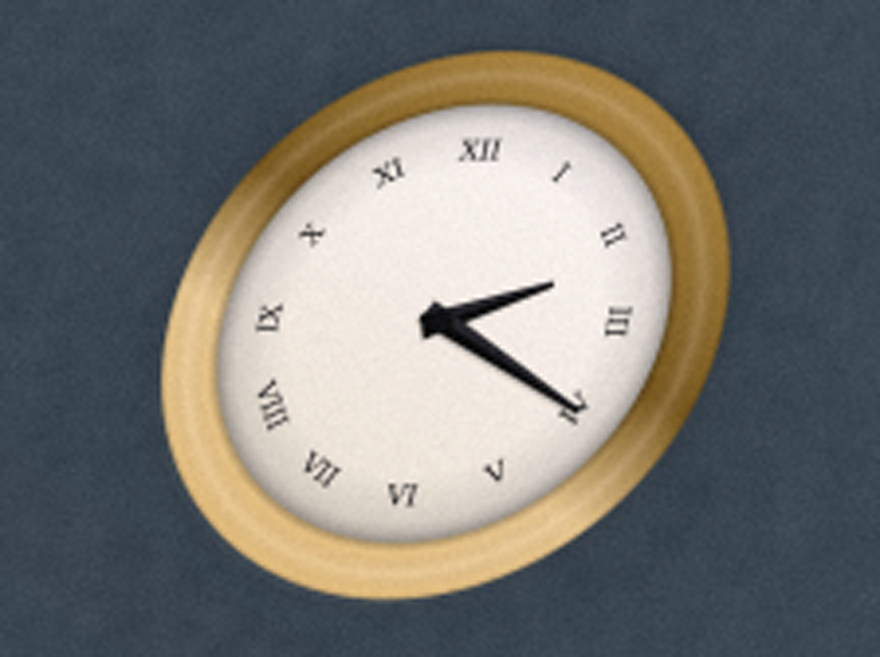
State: 2h20
